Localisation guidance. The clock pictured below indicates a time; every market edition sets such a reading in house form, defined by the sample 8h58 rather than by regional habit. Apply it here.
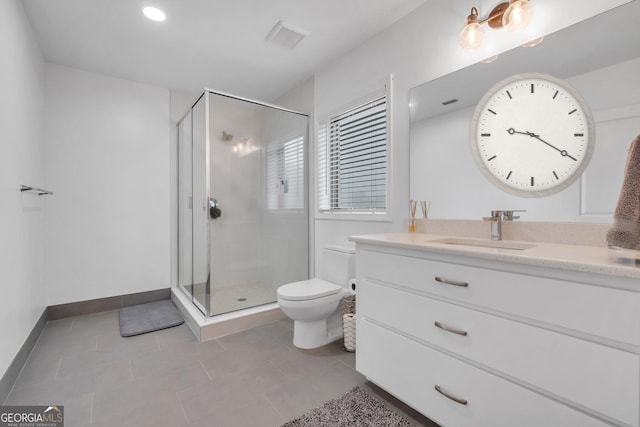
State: 9h20
